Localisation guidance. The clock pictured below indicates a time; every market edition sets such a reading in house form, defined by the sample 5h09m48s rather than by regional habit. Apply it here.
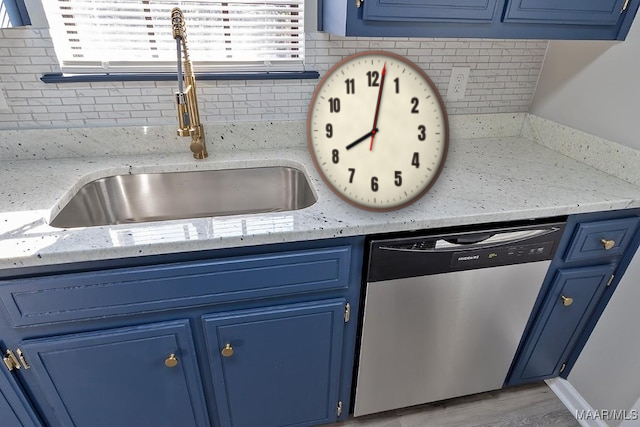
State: 8h02m02s
